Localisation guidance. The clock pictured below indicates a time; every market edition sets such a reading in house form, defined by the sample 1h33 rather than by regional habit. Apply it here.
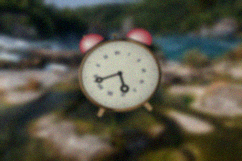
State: 5h43
